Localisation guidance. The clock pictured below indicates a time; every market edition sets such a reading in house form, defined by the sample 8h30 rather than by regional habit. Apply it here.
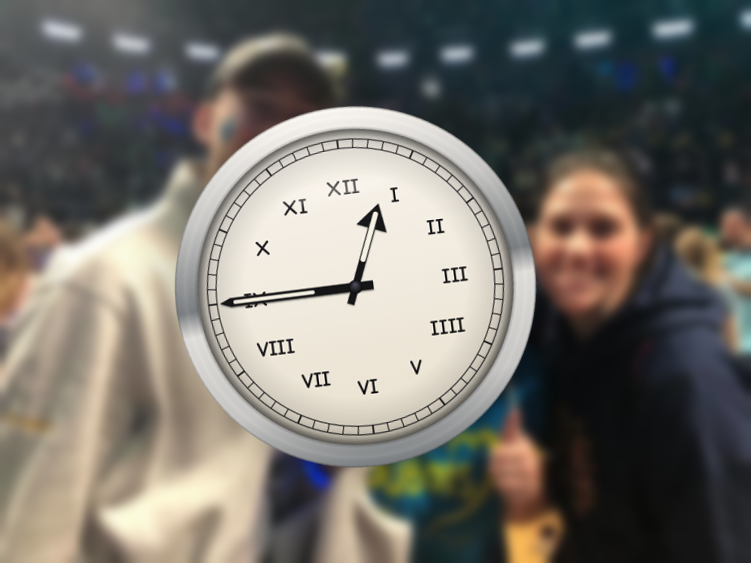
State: 12h45
